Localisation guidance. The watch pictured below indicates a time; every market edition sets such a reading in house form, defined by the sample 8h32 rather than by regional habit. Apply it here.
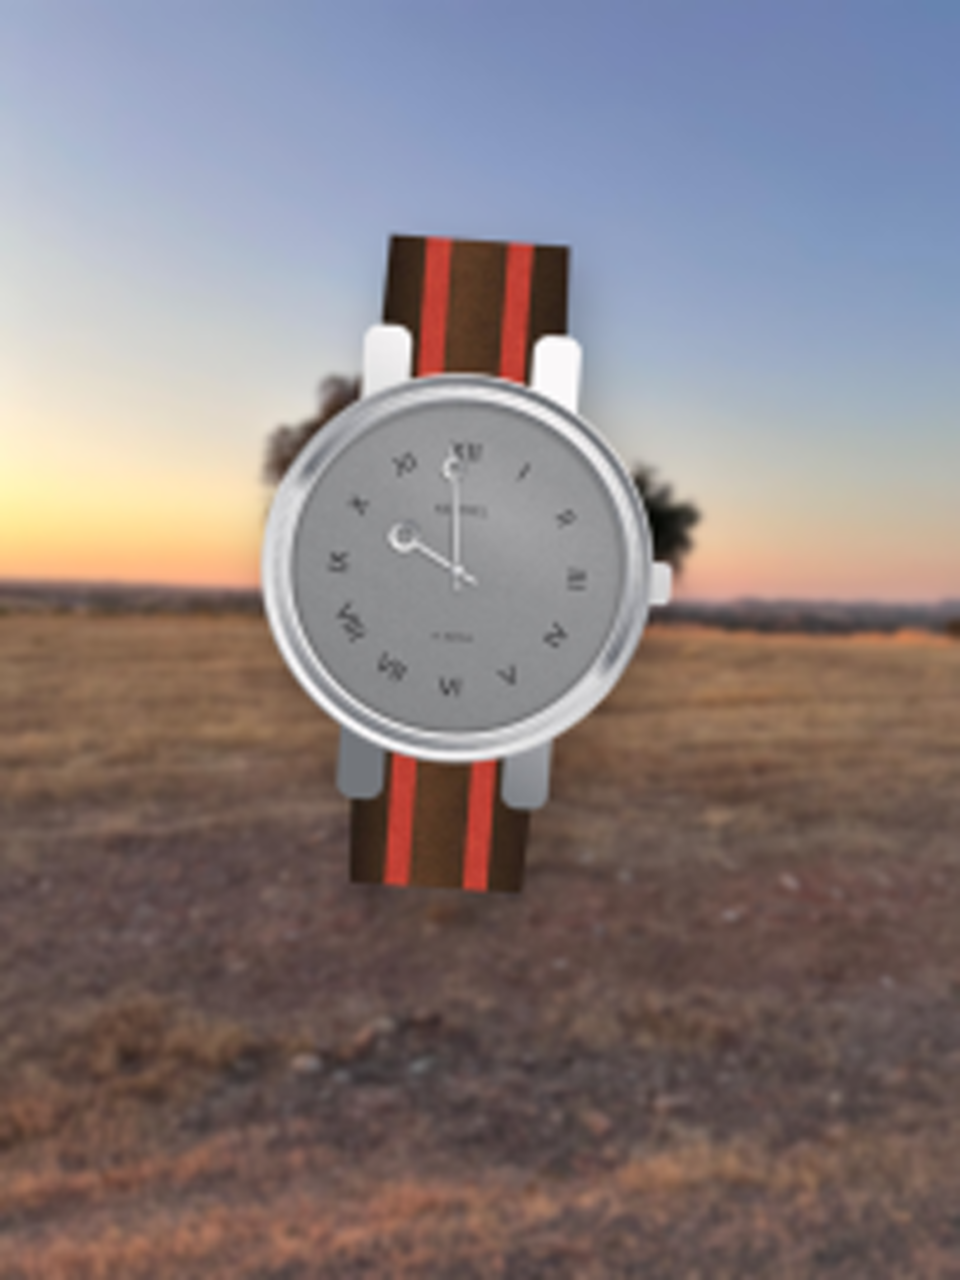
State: 9h59
